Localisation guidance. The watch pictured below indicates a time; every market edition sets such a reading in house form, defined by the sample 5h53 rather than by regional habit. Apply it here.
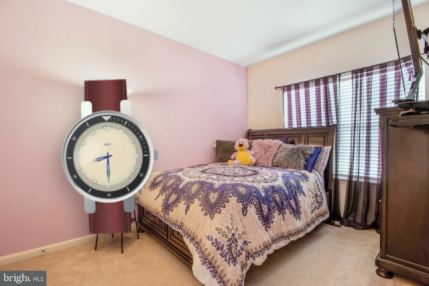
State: 8h30
